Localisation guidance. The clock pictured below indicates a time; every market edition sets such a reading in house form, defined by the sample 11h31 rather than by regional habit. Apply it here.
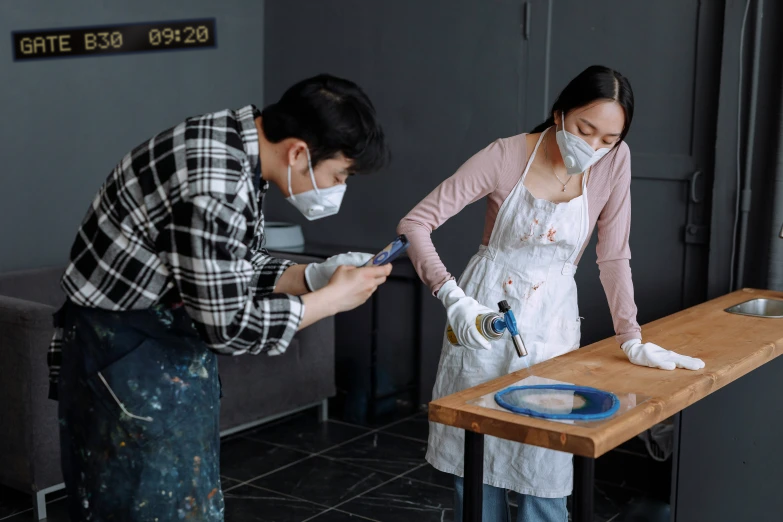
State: 9h20
